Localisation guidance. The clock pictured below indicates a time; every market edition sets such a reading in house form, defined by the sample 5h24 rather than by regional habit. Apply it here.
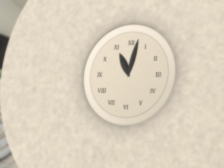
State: 11h02
